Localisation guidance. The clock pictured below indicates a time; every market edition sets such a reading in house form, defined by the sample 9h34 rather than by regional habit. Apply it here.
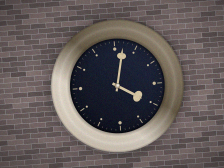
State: 4h02
